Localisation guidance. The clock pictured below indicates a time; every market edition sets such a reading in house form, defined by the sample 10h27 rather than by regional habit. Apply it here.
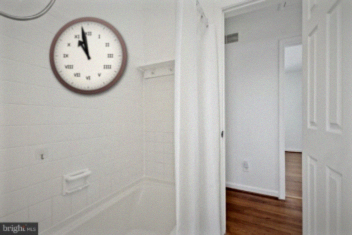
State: 10h58
